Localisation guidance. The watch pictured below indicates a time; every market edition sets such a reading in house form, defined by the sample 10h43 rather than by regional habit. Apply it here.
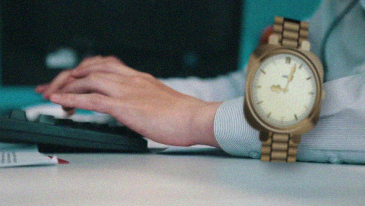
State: 9h03
